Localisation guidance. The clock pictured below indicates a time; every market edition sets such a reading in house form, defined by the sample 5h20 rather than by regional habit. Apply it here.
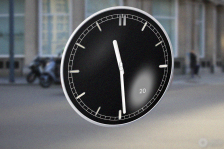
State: 11h29
